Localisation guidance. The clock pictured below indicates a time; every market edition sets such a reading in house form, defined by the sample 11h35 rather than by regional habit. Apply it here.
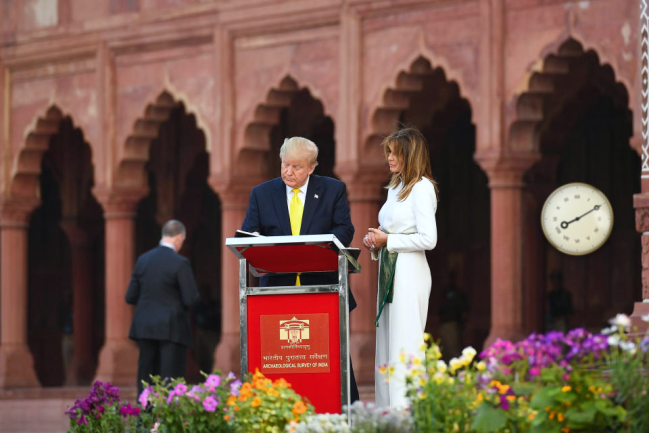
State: 8h10
